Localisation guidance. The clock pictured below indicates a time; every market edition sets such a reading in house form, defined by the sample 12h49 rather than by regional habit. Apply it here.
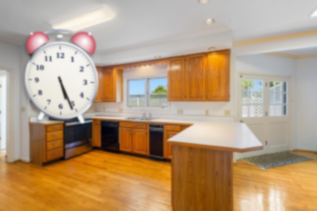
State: 5h26
